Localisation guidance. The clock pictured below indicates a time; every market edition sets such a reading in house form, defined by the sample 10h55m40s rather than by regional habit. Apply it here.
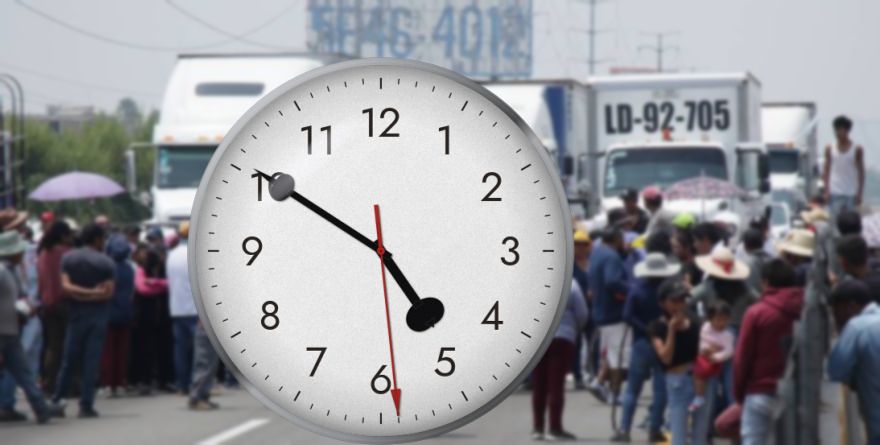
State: 4h50m29s
